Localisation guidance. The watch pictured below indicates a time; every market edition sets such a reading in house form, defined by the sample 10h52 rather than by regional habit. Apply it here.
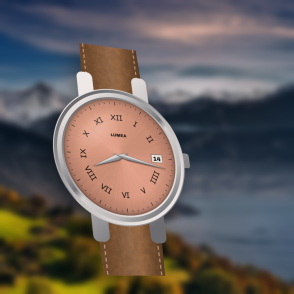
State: 8h17
